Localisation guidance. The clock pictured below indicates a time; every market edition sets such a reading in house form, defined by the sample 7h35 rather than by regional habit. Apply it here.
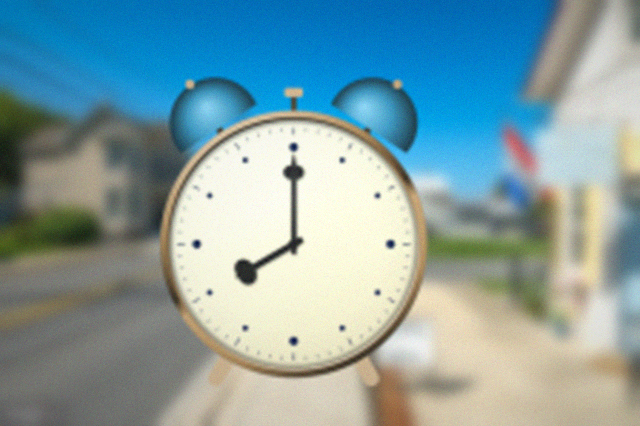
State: 8h00
